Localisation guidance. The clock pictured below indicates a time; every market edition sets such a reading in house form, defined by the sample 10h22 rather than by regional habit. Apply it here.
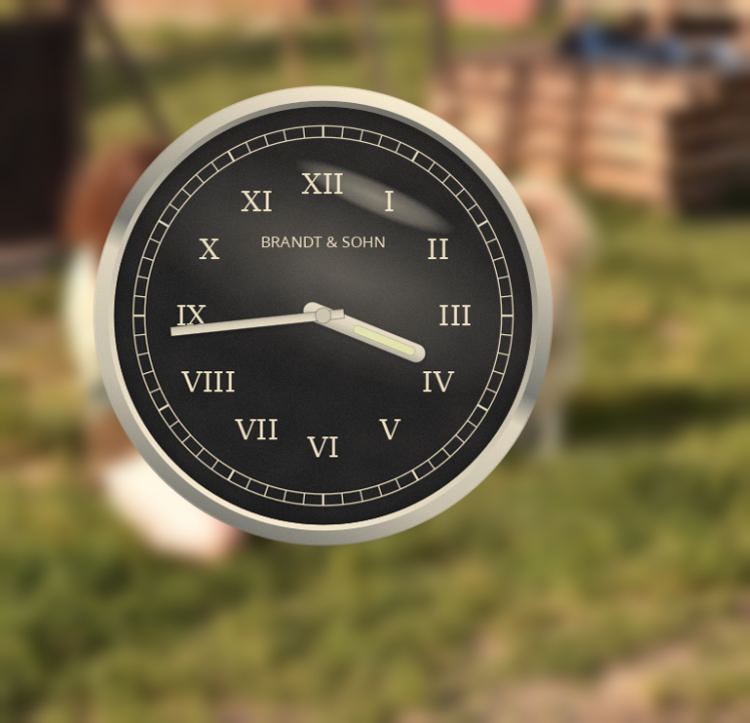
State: 3h44
